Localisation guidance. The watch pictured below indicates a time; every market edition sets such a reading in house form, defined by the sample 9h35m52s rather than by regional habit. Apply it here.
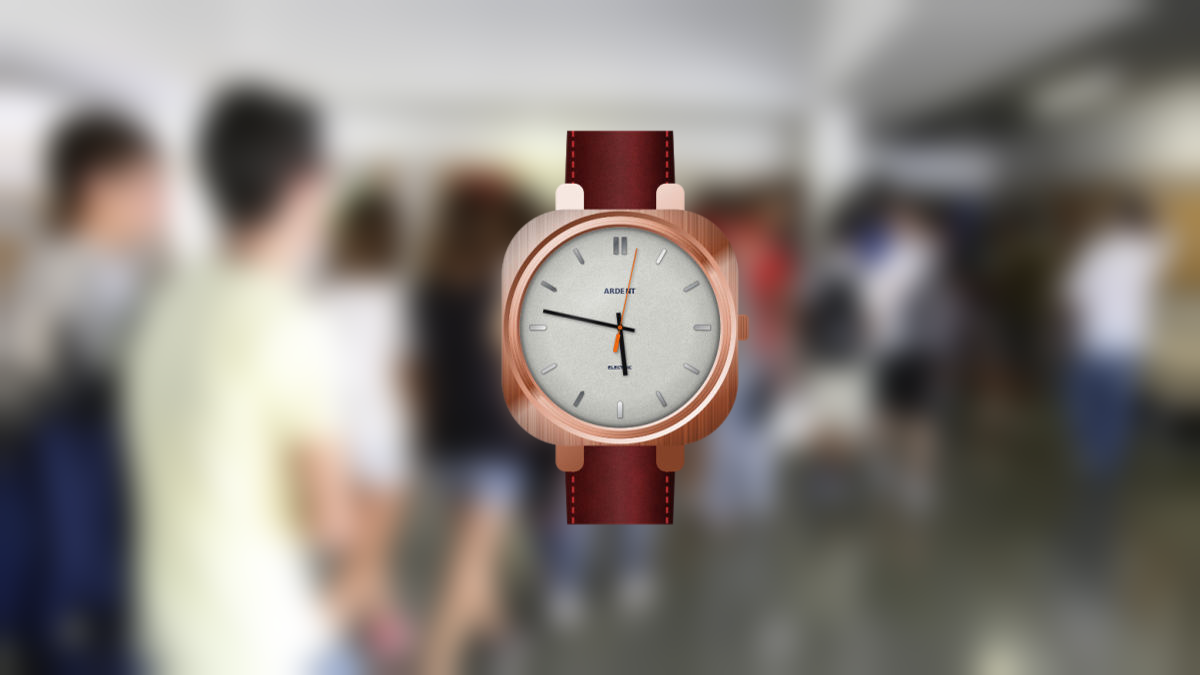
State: 5h47m02s
